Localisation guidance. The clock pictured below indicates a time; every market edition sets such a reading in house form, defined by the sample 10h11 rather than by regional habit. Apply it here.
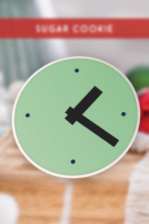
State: 1h21
